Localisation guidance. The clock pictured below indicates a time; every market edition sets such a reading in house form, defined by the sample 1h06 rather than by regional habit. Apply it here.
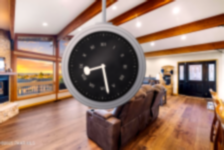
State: 8h28
